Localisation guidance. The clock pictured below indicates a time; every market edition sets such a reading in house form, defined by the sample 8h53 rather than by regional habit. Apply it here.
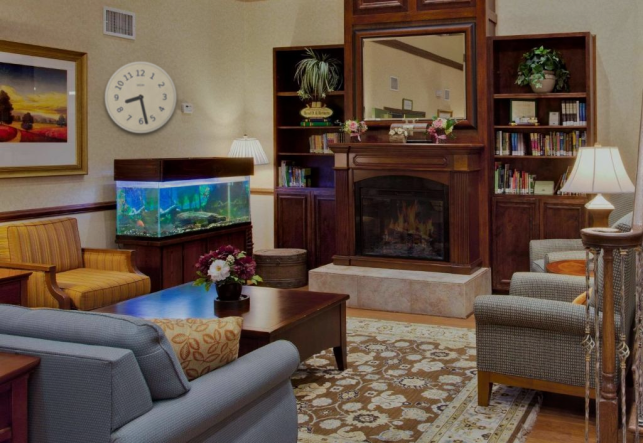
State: 8h28
